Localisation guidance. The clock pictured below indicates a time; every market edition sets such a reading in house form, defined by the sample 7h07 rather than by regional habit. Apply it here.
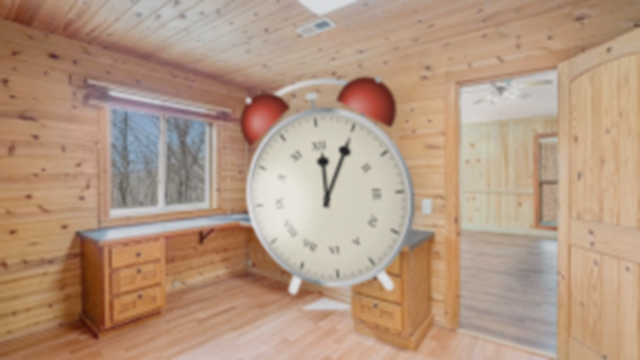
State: 12h05
